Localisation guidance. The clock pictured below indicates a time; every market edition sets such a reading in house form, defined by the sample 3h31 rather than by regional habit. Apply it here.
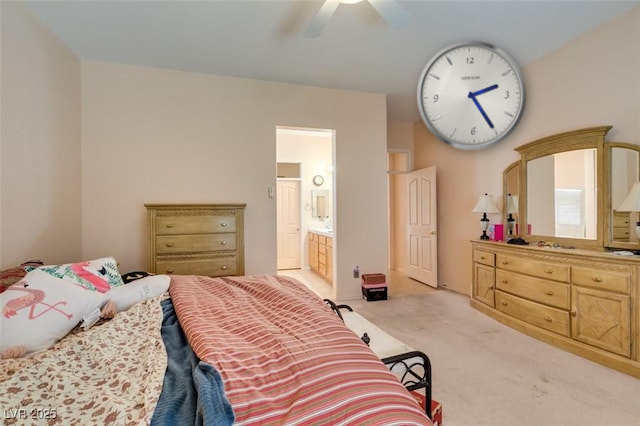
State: 2h25
